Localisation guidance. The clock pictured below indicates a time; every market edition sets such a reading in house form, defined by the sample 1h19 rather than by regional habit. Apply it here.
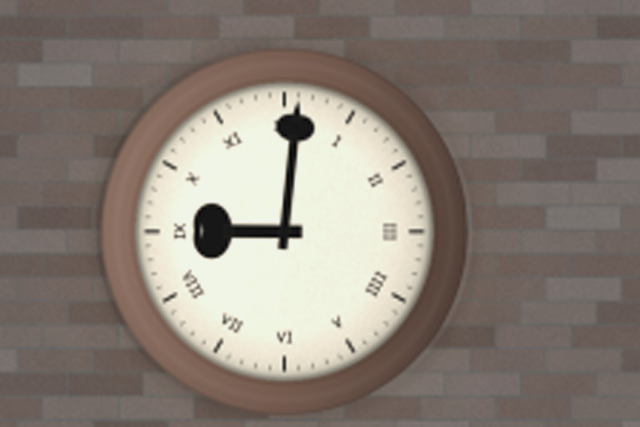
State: 9h01
